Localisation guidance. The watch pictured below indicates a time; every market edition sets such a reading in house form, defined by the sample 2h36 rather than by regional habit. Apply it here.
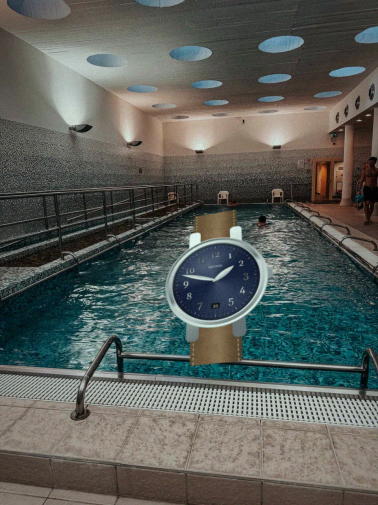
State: 1h48
